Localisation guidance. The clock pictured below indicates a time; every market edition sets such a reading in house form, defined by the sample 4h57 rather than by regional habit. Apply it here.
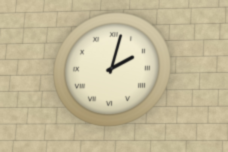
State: 2h02
